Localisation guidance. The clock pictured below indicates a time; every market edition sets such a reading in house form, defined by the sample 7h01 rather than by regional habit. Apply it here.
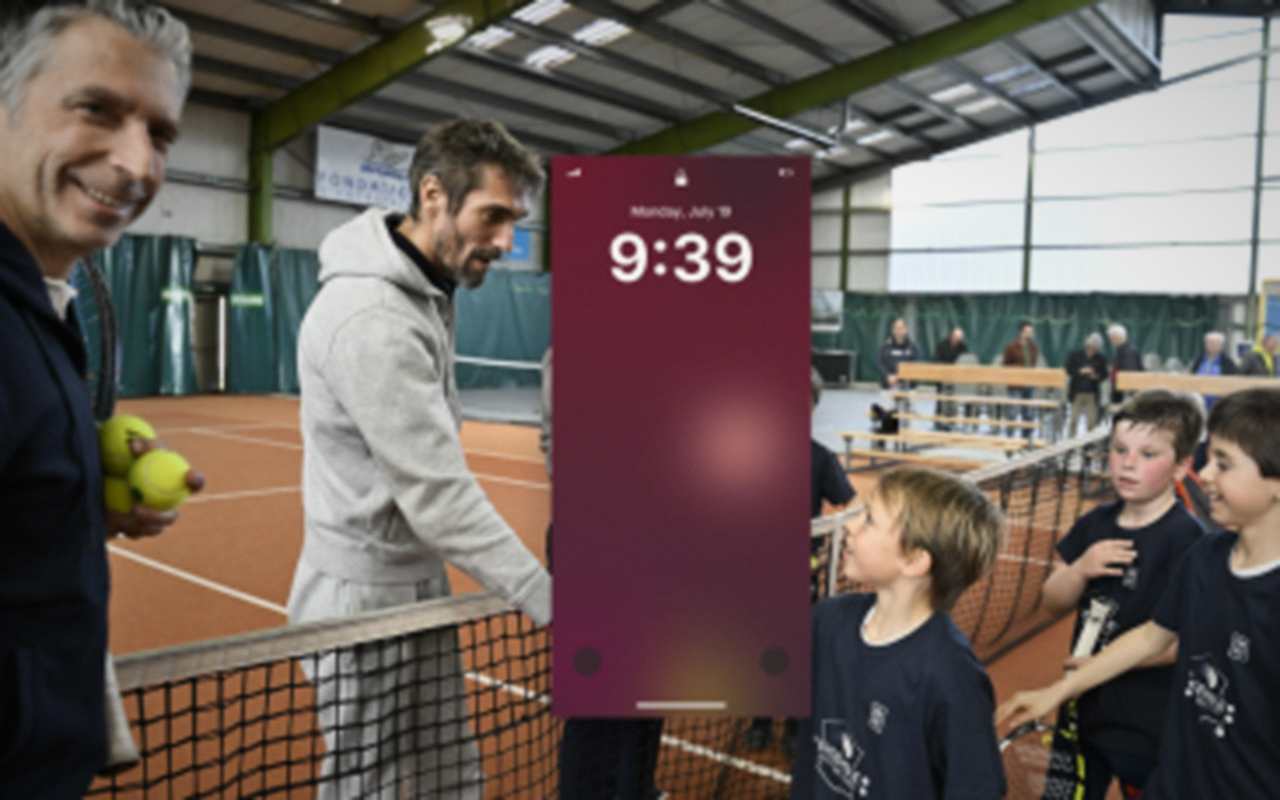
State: 9h39
